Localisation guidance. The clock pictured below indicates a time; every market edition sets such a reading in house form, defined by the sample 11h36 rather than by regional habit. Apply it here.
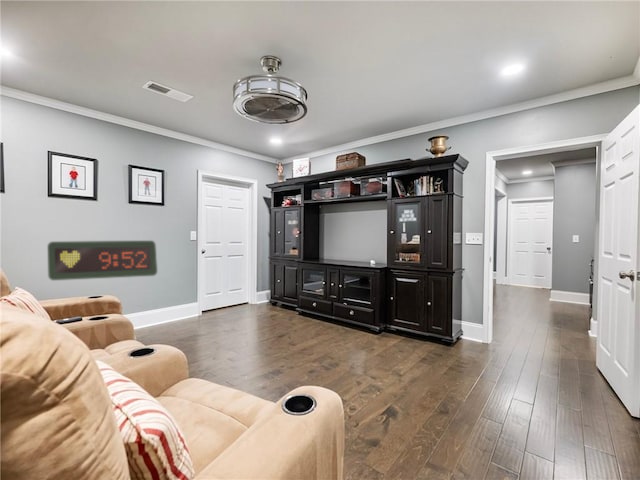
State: 9h52
